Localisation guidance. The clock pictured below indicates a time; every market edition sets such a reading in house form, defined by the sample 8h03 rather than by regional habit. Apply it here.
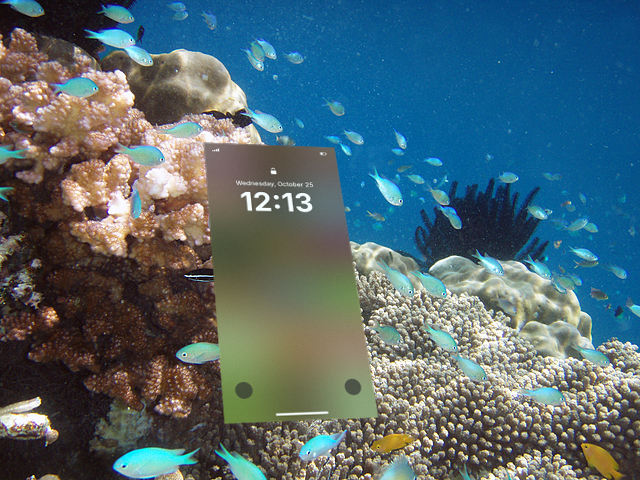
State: 12h13
